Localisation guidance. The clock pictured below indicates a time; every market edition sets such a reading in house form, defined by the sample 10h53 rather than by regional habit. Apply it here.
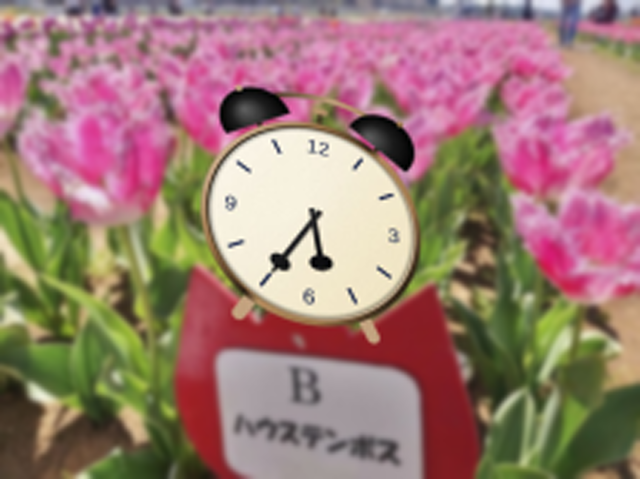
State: 5h35
